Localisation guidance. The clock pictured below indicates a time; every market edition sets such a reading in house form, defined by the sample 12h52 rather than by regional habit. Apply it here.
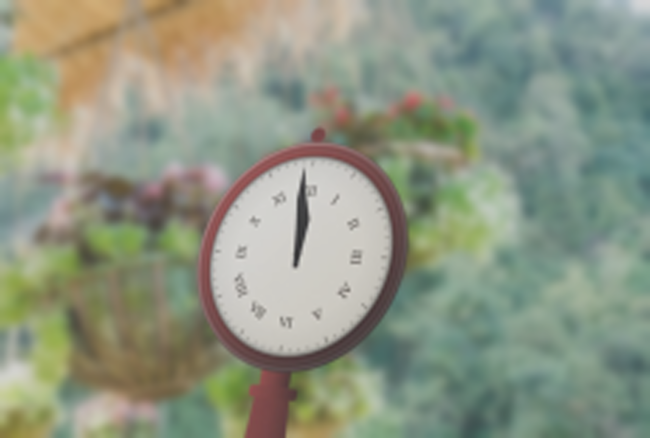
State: 11h59
